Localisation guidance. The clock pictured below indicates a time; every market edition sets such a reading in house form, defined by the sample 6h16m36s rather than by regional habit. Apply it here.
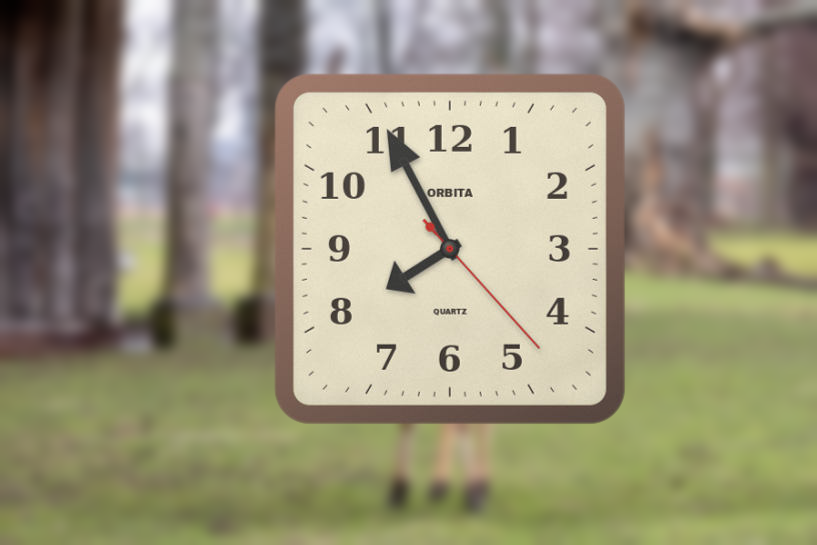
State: 7h55m23s
